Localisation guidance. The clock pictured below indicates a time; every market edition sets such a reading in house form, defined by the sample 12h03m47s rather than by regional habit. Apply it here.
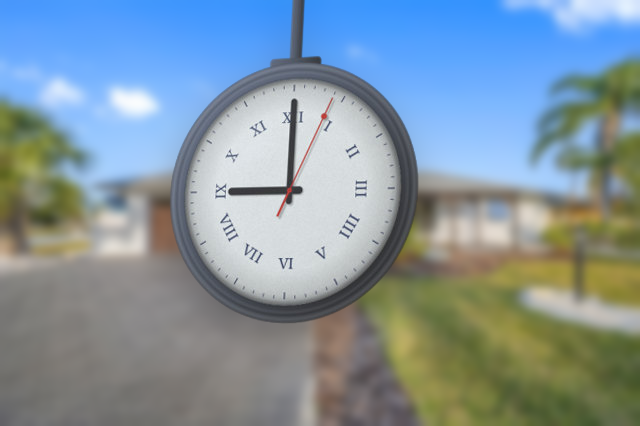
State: 9h00m04s
